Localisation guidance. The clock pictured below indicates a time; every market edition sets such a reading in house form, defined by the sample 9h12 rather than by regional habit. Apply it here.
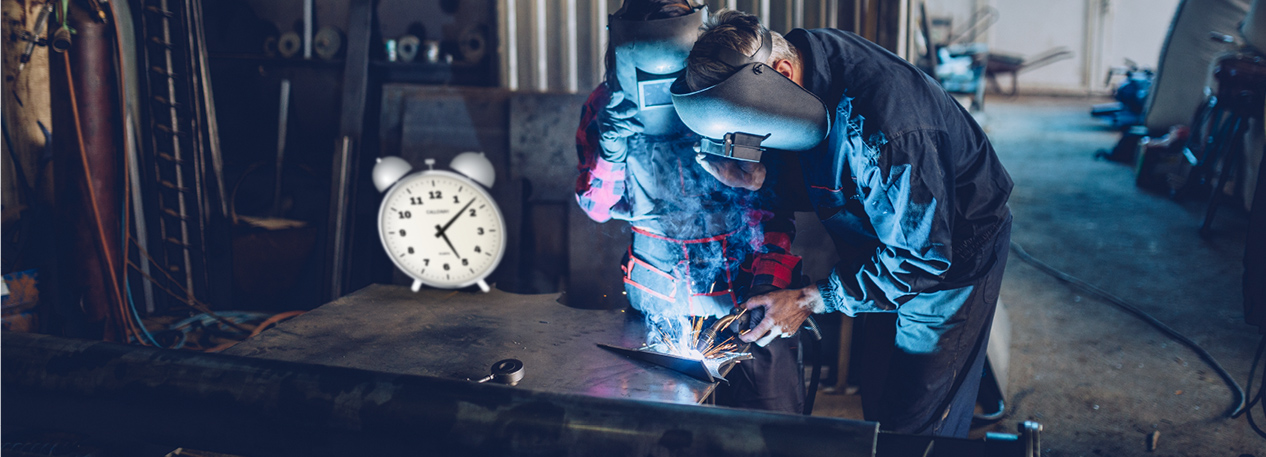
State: 5h08
